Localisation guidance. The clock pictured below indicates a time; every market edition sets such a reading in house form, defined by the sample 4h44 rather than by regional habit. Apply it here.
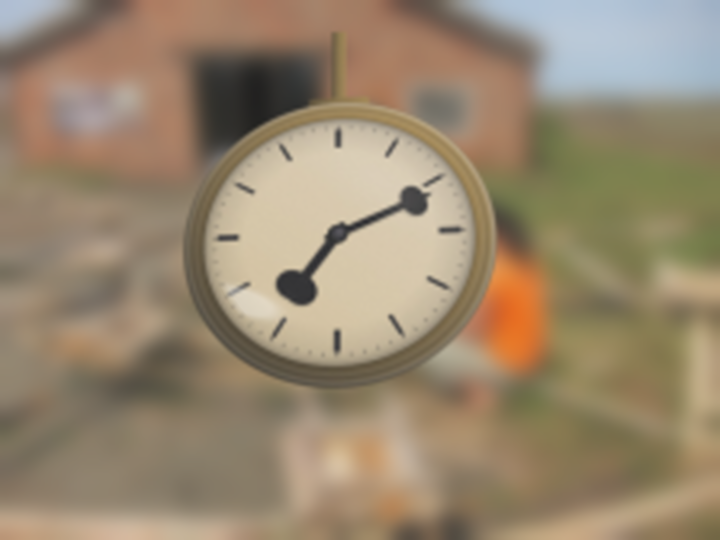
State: 7h11
